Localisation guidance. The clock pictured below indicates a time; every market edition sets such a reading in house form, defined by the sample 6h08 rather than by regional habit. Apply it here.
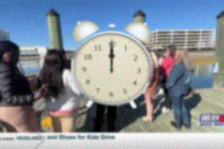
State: 12h00
